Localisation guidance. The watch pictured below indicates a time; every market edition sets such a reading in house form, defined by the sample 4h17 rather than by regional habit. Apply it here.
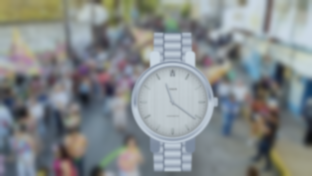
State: 11h21
